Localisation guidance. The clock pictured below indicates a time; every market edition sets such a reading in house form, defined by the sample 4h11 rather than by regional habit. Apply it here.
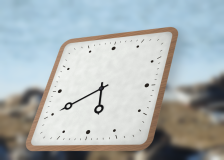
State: 5h40
